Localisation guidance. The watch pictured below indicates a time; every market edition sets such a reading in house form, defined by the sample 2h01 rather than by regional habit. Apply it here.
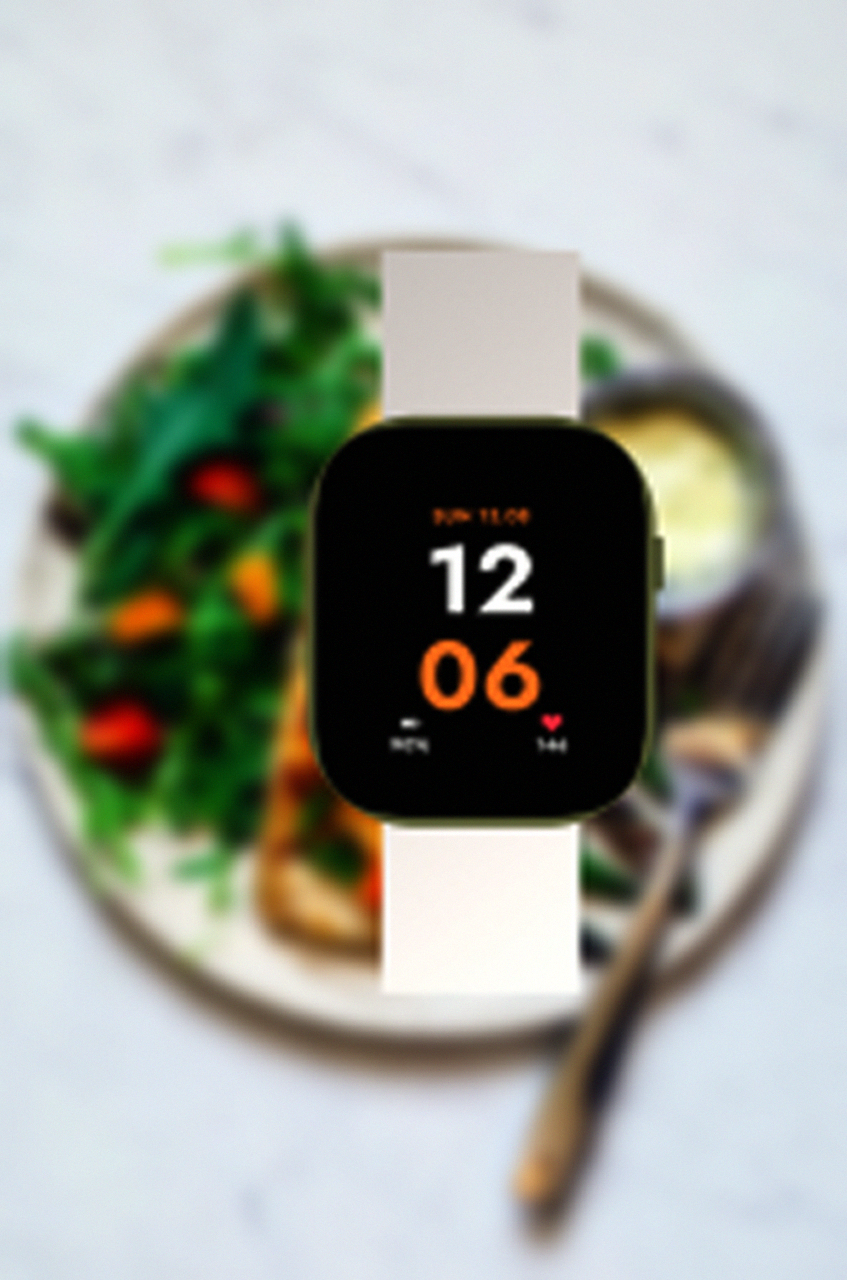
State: 12h06
